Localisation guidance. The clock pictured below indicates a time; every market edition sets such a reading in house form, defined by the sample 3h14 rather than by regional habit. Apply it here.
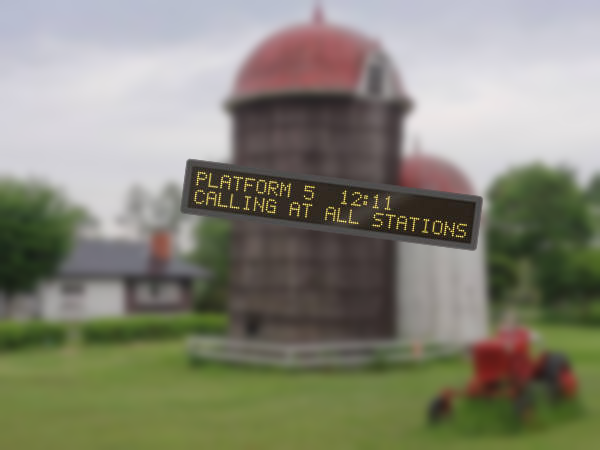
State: 12h11
